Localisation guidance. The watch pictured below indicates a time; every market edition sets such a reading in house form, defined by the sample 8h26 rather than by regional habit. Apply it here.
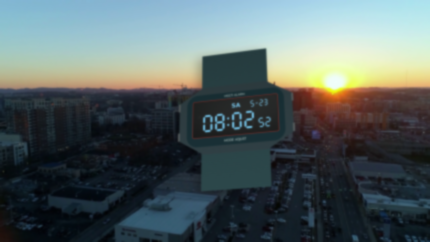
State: 8h02
